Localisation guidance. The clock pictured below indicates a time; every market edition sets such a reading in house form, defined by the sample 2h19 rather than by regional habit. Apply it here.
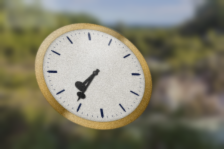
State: 7h36
